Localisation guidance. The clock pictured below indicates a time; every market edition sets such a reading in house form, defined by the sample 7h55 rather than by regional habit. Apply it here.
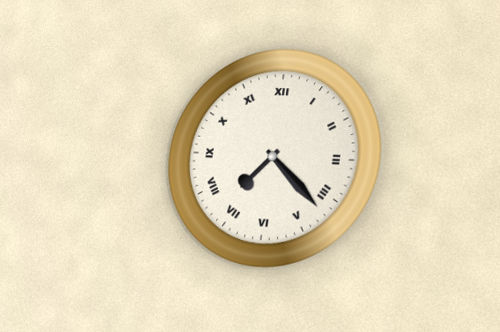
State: 7h22
